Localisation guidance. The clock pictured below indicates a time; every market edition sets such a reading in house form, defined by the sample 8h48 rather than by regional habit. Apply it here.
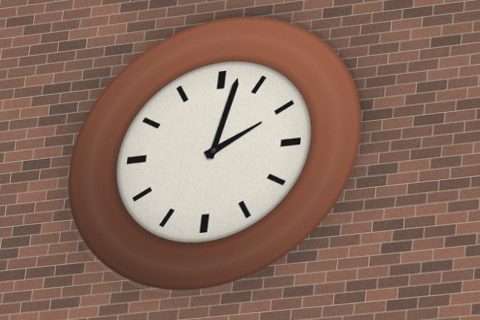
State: 2h02
